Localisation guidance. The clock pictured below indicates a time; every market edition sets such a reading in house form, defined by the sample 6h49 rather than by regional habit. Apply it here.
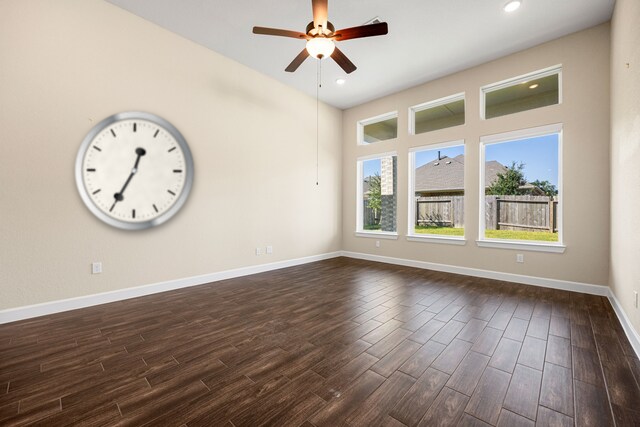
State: 12h35
